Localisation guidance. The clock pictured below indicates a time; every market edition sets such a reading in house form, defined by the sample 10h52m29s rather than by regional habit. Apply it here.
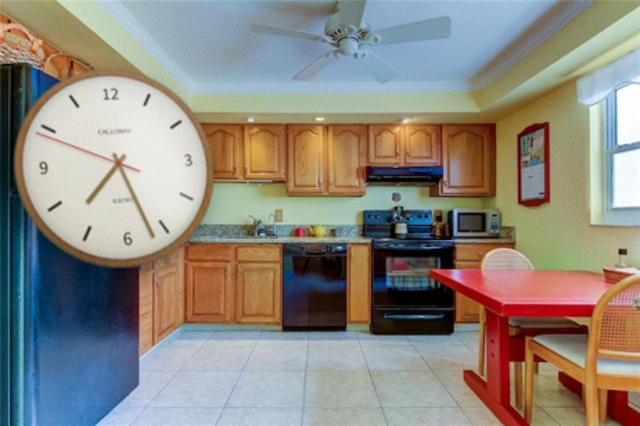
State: 7h26m49s
